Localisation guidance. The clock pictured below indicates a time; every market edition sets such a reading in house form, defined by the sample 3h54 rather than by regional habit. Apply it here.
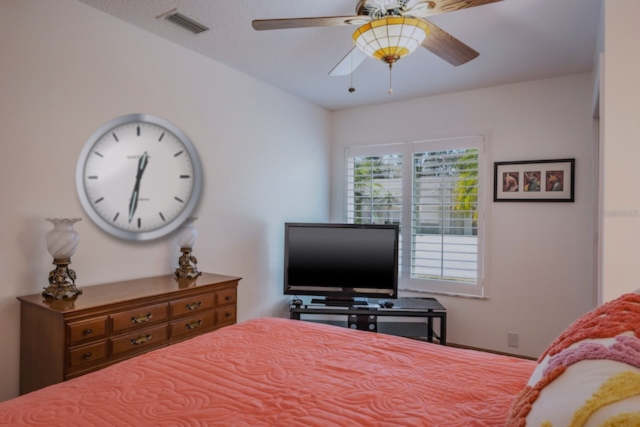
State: 12h32
